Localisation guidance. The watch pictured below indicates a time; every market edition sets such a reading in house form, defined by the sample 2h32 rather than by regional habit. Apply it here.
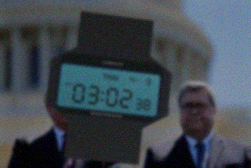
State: 3h02
